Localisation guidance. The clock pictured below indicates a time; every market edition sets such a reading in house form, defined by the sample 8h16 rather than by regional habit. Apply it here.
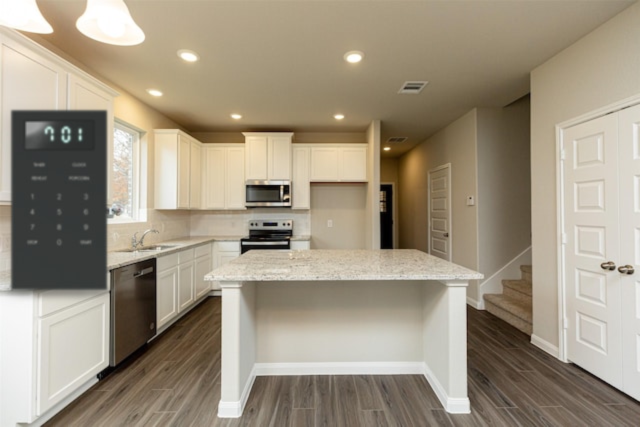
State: 7h01
